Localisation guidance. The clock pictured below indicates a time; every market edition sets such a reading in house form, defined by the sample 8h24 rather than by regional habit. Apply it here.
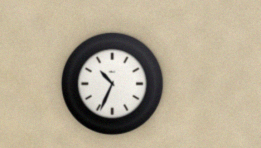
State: 10h34
